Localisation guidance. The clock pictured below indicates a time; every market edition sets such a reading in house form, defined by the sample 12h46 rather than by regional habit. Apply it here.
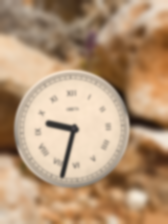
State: 9h33
